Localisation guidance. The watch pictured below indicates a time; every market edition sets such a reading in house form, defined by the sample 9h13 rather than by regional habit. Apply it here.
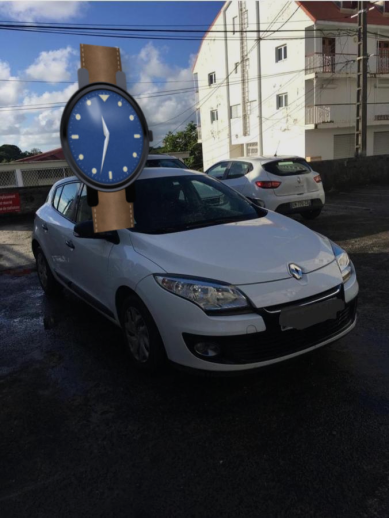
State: 11h33
